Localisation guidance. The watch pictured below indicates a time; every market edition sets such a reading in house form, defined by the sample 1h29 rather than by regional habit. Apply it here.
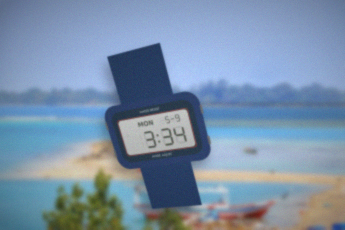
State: 3h34
